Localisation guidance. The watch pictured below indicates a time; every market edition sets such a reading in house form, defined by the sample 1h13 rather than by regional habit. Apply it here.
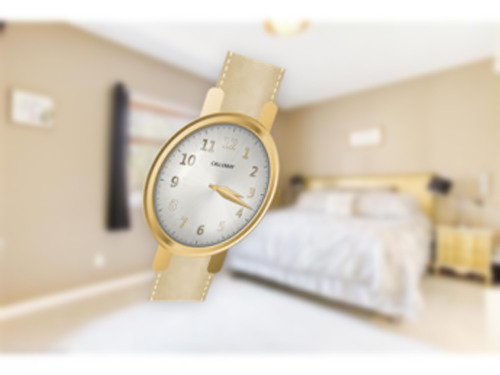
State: 3h18
